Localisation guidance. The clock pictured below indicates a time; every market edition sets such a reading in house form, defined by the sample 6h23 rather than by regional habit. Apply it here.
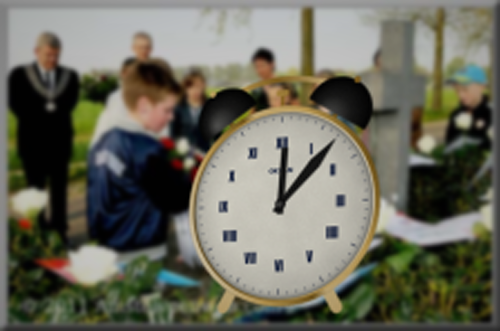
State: 12h07
